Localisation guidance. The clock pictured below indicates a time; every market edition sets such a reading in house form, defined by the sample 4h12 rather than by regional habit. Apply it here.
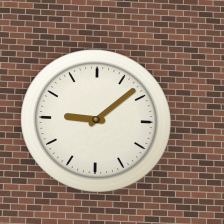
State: 9h08
